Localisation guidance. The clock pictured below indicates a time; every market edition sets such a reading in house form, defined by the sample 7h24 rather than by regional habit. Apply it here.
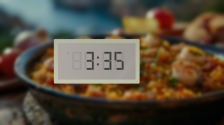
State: 3h35
